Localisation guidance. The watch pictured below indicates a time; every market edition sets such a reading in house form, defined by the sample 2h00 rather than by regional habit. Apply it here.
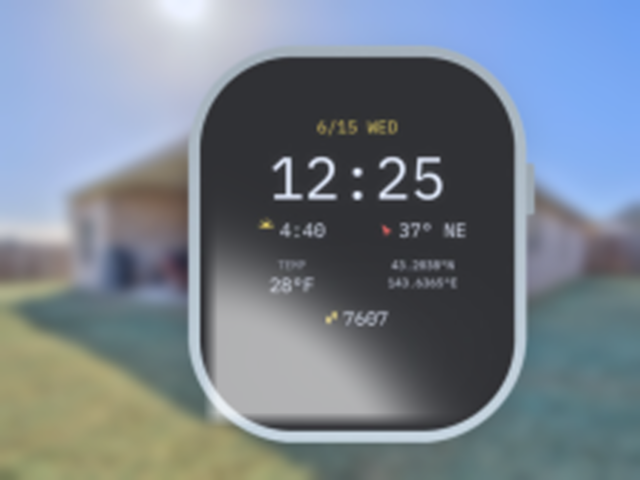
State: 12h25
